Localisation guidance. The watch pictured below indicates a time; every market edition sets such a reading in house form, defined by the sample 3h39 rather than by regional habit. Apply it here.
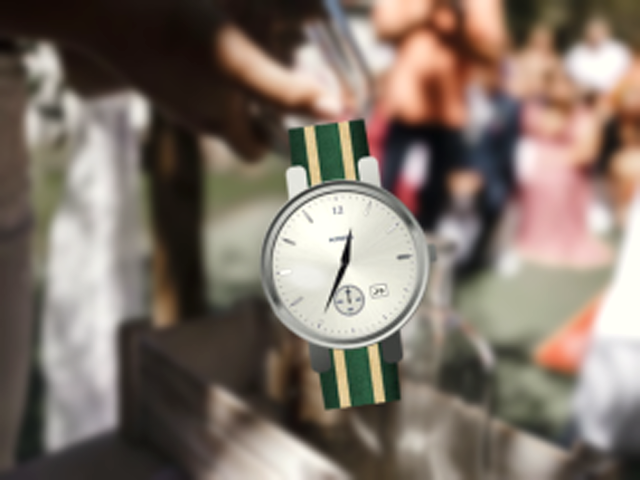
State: 12h35
